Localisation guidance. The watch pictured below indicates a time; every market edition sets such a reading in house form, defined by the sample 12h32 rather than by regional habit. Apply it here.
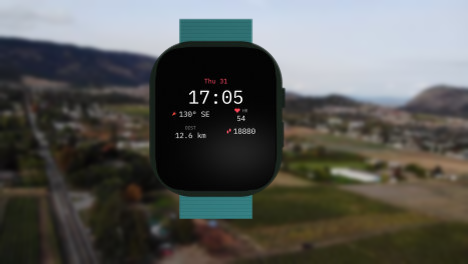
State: 17h05
